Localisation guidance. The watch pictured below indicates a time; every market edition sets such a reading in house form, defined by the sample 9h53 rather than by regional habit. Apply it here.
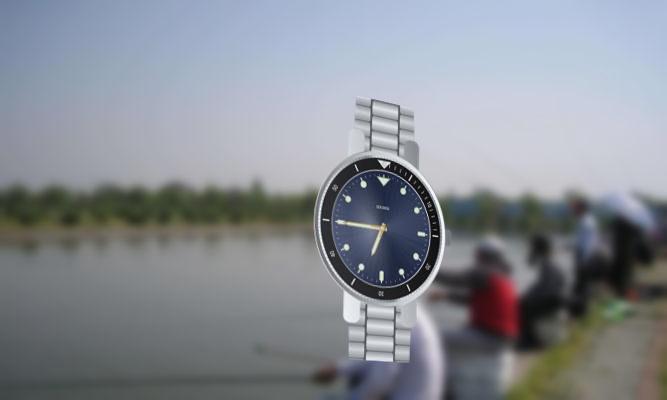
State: 6h45
